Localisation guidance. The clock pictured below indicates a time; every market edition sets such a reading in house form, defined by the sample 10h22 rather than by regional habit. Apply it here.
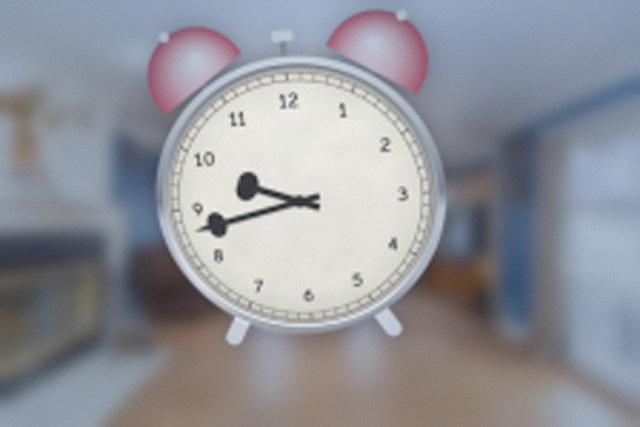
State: 9h43
